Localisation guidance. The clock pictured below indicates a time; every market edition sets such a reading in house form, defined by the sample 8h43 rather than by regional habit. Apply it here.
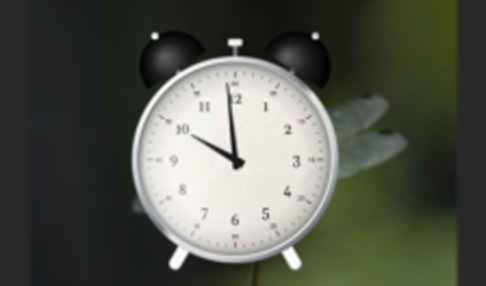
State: 9h59
